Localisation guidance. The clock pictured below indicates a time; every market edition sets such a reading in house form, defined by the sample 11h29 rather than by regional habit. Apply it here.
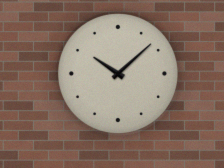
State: 10h08
